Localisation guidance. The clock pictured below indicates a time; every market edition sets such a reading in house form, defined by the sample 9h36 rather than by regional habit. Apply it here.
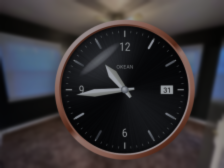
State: 10h44
